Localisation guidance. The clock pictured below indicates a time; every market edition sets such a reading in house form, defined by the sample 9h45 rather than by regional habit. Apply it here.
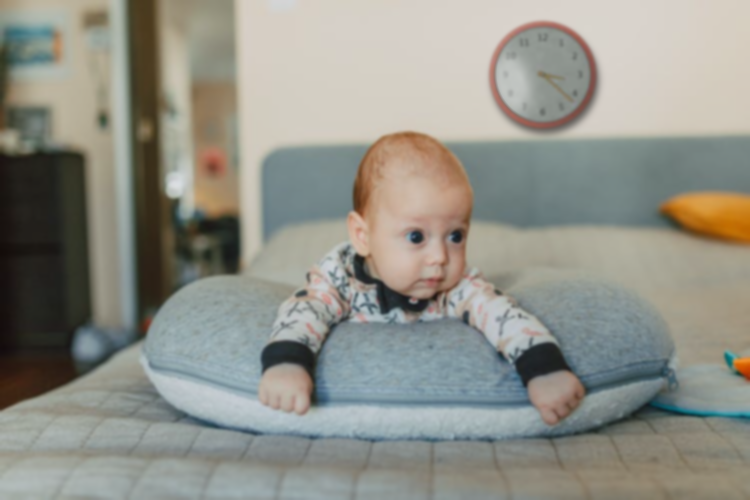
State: 3h22
